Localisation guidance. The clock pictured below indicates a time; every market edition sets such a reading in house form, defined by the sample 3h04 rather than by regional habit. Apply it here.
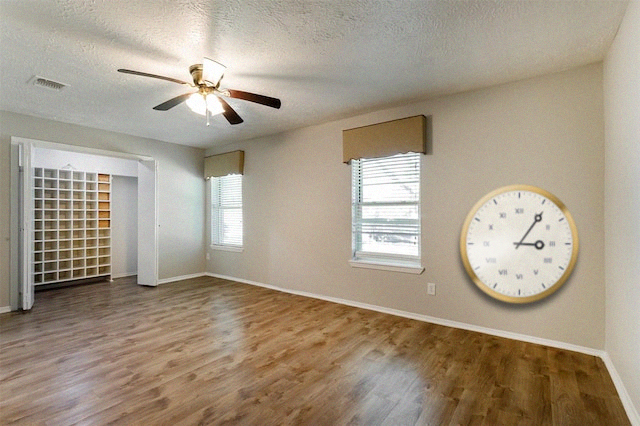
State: 3h06
